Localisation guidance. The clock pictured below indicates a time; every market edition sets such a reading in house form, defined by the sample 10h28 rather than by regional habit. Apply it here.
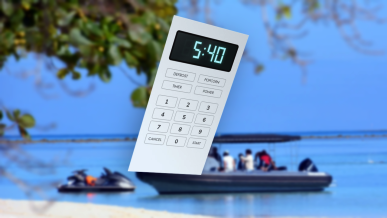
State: 5h40
